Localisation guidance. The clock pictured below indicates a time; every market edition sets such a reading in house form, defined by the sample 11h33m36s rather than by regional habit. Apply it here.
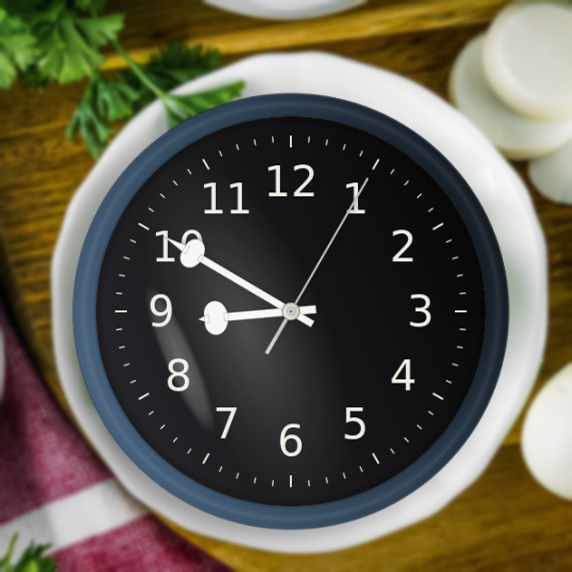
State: 8h50m05s
